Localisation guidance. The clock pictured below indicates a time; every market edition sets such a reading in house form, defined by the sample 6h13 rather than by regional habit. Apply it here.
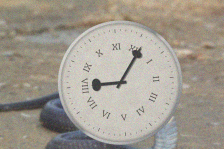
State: 8h01
